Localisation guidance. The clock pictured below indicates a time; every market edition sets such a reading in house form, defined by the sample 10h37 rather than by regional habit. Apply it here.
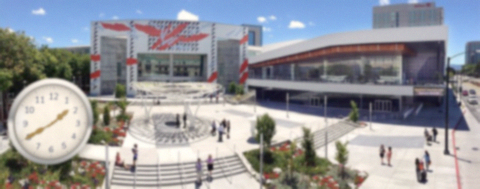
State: 1h40
